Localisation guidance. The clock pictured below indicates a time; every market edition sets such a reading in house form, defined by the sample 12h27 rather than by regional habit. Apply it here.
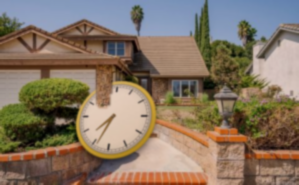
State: 7h34
